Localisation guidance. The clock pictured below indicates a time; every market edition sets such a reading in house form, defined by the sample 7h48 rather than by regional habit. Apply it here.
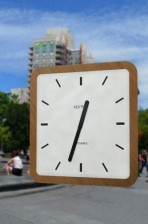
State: 12h33
